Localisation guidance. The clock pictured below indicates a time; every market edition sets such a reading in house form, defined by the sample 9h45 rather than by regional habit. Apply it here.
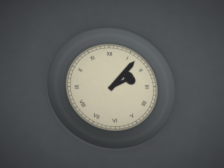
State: 2h07
